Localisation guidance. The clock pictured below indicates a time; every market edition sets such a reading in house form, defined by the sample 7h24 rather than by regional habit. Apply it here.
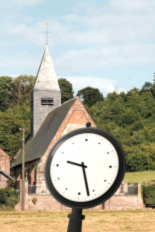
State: 9h27
